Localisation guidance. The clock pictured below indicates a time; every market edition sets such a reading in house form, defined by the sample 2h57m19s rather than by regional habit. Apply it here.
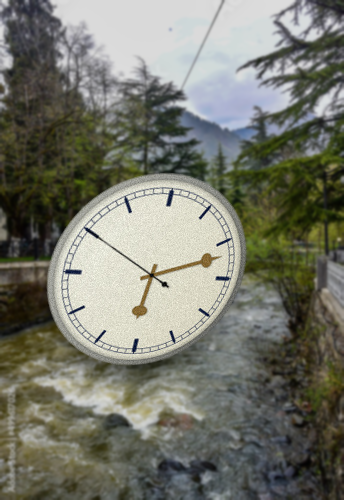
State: 6h11m50s
